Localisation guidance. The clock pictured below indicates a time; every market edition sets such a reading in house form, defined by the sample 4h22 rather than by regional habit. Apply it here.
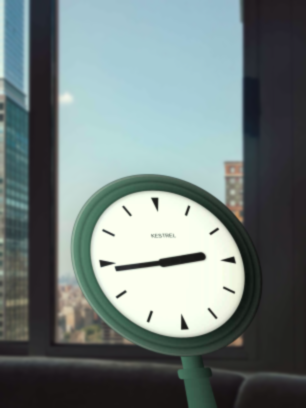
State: 2h44
